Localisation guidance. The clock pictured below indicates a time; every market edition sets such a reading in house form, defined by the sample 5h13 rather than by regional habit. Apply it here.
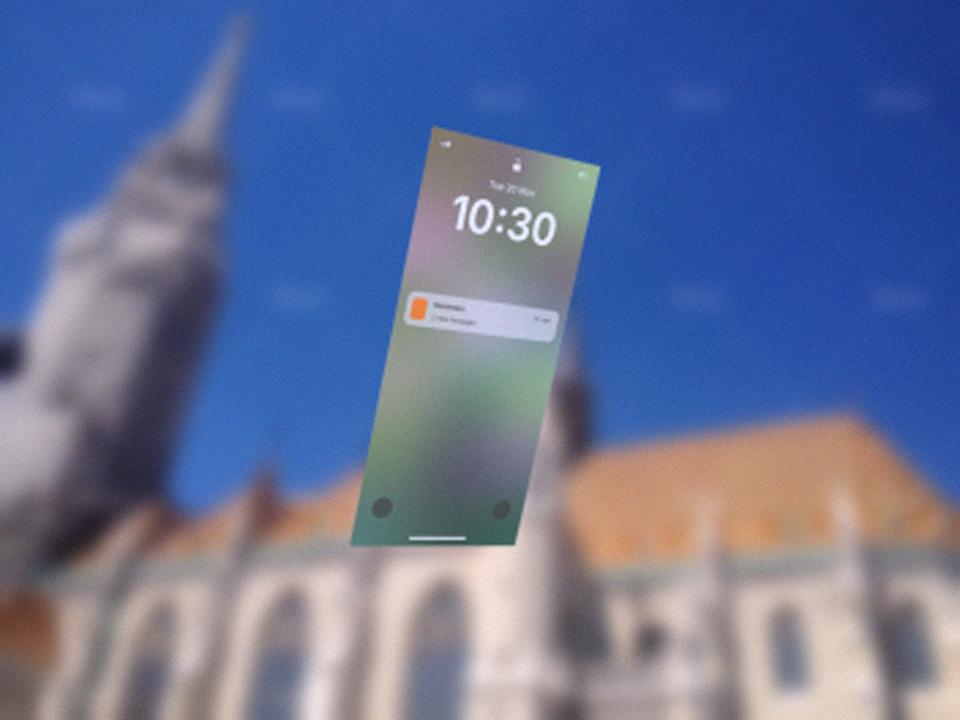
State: 10h30
